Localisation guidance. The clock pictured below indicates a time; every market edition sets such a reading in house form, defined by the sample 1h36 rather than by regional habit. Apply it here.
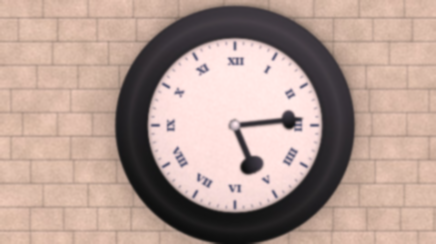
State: 5h14
